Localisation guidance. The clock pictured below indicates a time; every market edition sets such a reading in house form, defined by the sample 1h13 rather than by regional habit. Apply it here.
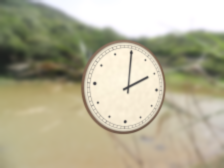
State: 2h00
